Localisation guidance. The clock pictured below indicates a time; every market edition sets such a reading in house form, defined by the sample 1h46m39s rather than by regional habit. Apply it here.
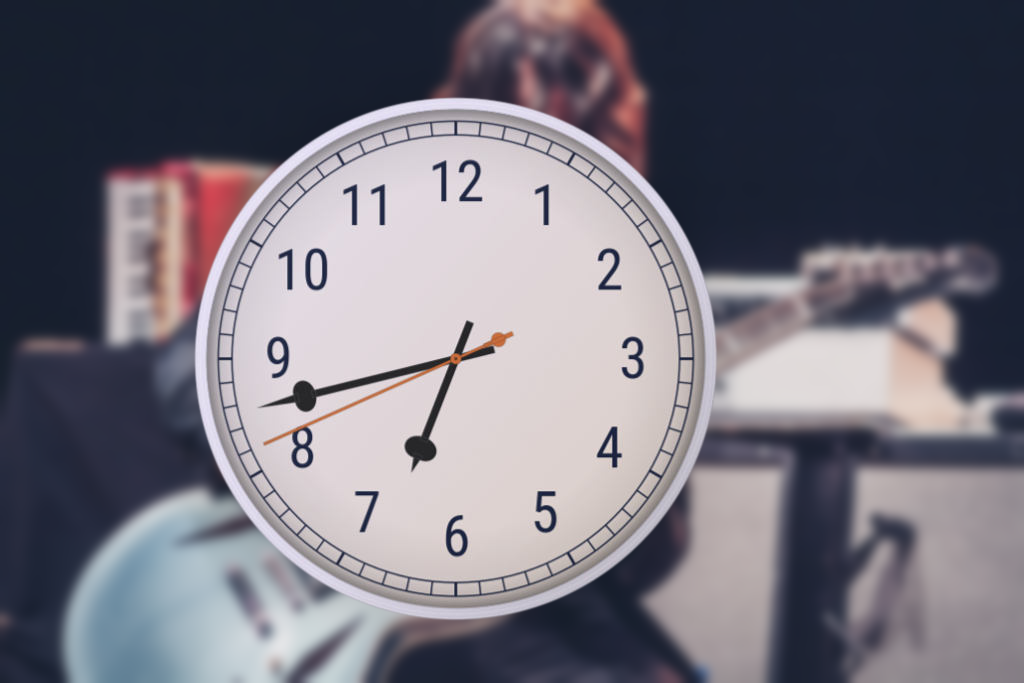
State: 6h42m41s
